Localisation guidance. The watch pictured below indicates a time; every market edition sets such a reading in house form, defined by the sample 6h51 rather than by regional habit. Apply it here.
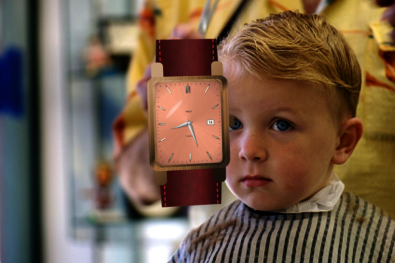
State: 8h27
